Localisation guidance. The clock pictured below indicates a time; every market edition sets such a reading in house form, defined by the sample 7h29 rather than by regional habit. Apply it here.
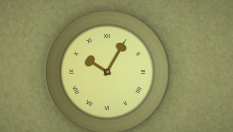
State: 10h05
